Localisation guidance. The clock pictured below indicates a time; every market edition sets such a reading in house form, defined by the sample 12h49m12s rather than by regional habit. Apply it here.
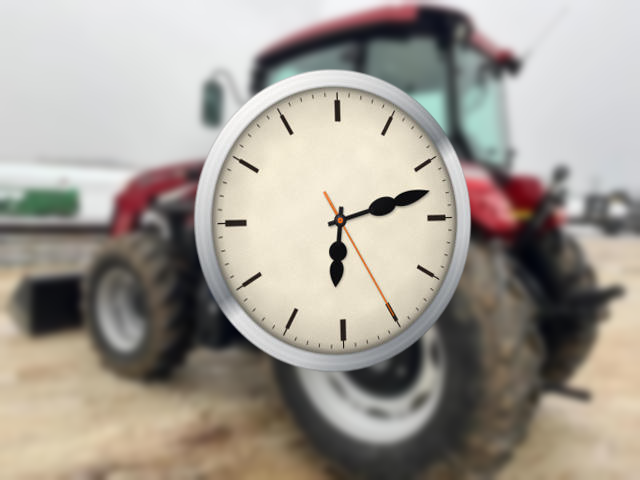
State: 6h12m25s
